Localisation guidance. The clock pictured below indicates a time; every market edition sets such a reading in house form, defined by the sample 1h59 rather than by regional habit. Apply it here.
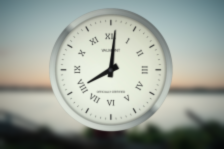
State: 8h01
